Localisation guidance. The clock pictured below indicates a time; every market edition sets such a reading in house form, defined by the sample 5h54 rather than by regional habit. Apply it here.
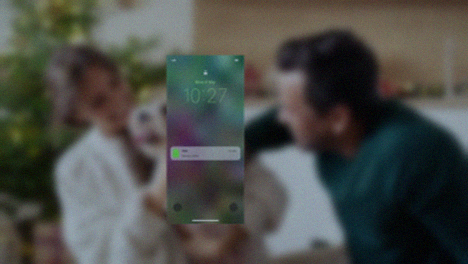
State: 10h27
